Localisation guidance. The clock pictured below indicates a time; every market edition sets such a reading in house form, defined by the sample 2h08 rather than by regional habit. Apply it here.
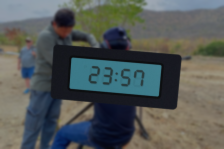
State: 23h57
